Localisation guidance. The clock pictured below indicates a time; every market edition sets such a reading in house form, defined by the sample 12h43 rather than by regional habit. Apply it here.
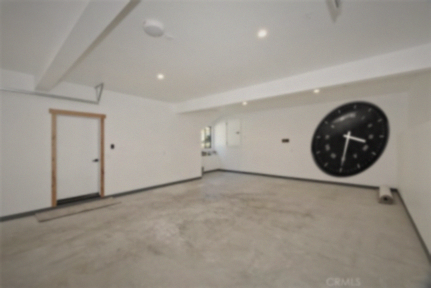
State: 3h30
